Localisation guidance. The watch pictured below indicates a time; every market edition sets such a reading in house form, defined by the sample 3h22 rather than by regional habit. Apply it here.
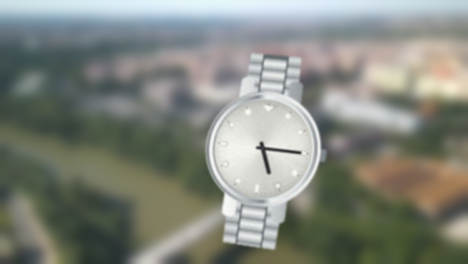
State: 5h15
